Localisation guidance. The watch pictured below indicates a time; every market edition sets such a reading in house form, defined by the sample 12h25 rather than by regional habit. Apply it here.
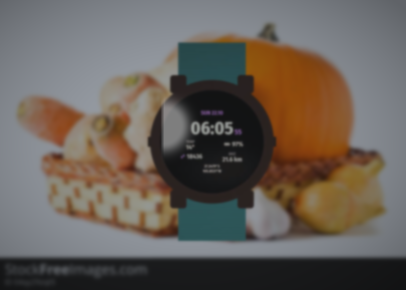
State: 6h05
